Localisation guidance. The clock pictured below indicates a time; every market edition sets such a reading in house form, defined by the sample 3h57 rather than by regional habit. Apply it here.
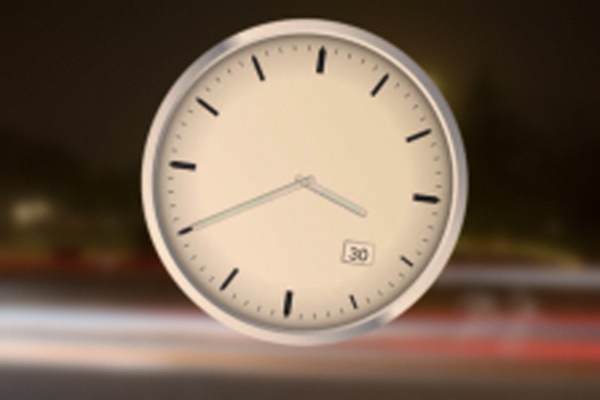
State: 3h40
